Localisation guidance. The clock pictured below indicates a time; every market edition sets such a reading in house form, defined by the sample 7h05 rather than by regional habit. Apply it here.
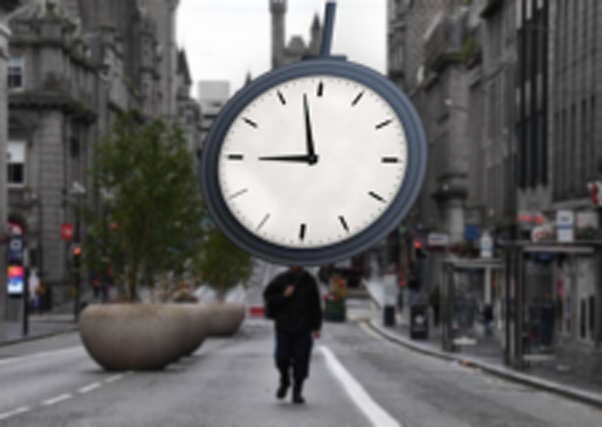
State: 8h58
